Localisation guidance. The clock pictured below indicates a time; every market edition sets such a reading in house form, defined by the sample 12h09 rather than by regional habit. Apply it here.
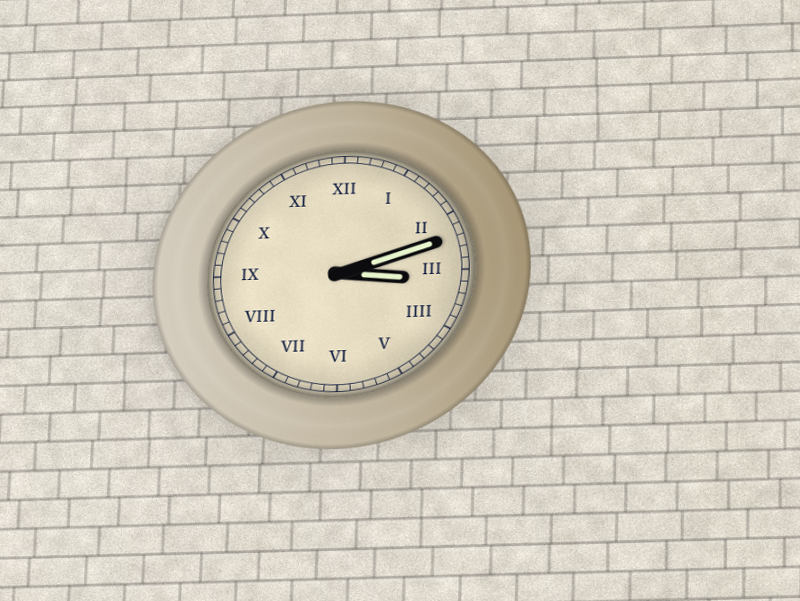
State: 3h12
